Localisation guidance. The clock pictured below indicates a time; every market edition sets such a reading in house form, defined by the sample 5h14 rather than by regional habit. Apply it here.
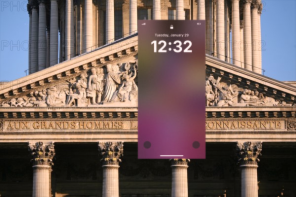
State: 12h32
